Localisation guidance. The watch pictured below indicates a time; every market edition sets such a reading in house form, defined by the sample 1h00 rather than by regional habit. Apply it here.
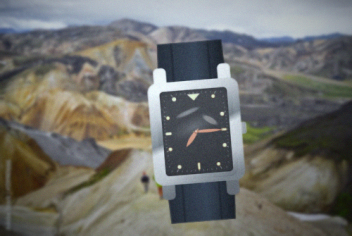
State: 7h15
